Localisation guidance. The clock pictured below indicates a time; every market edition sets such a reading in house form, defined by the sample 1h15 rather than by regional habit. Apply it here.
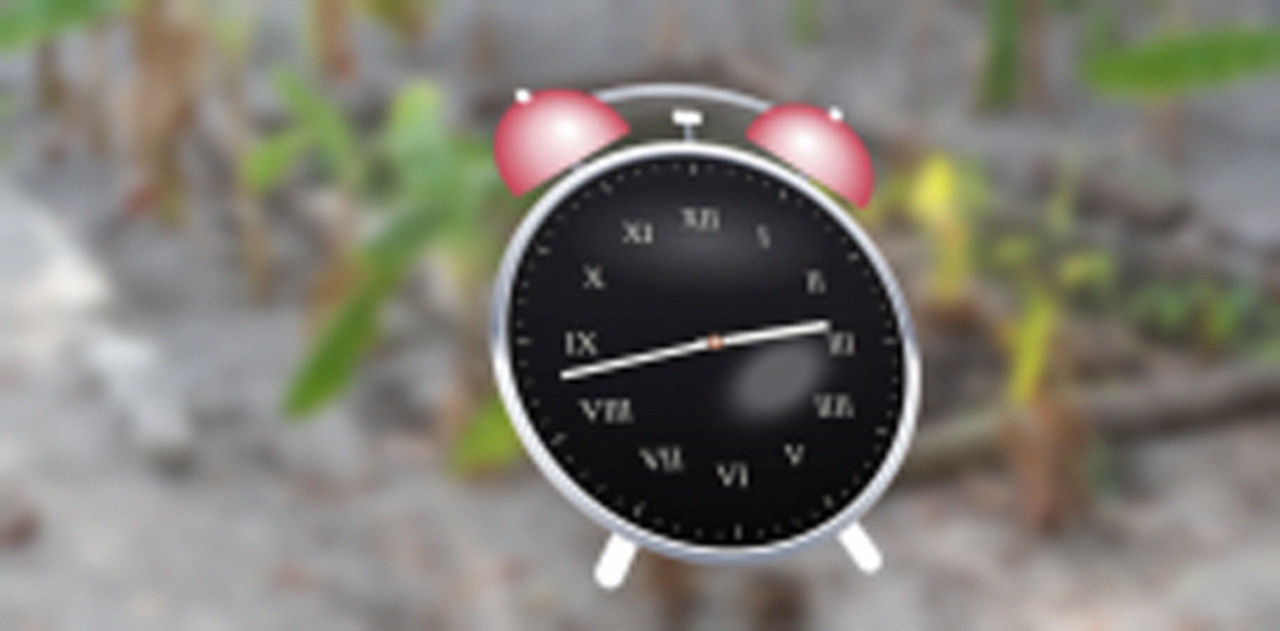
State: 2h43
